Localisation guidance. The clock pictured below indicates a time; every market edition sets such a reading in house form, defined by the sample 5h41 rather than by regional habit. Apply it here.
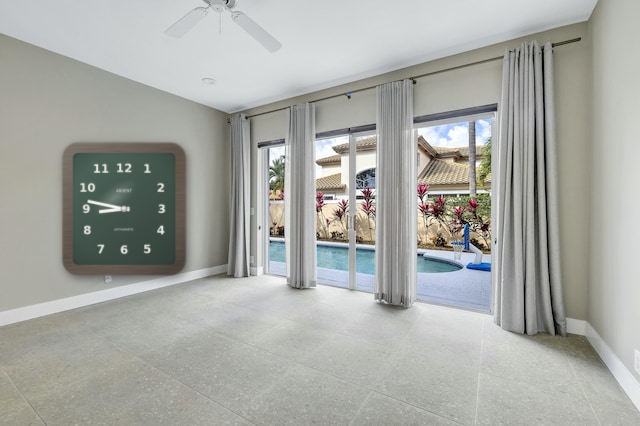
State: 8h47
